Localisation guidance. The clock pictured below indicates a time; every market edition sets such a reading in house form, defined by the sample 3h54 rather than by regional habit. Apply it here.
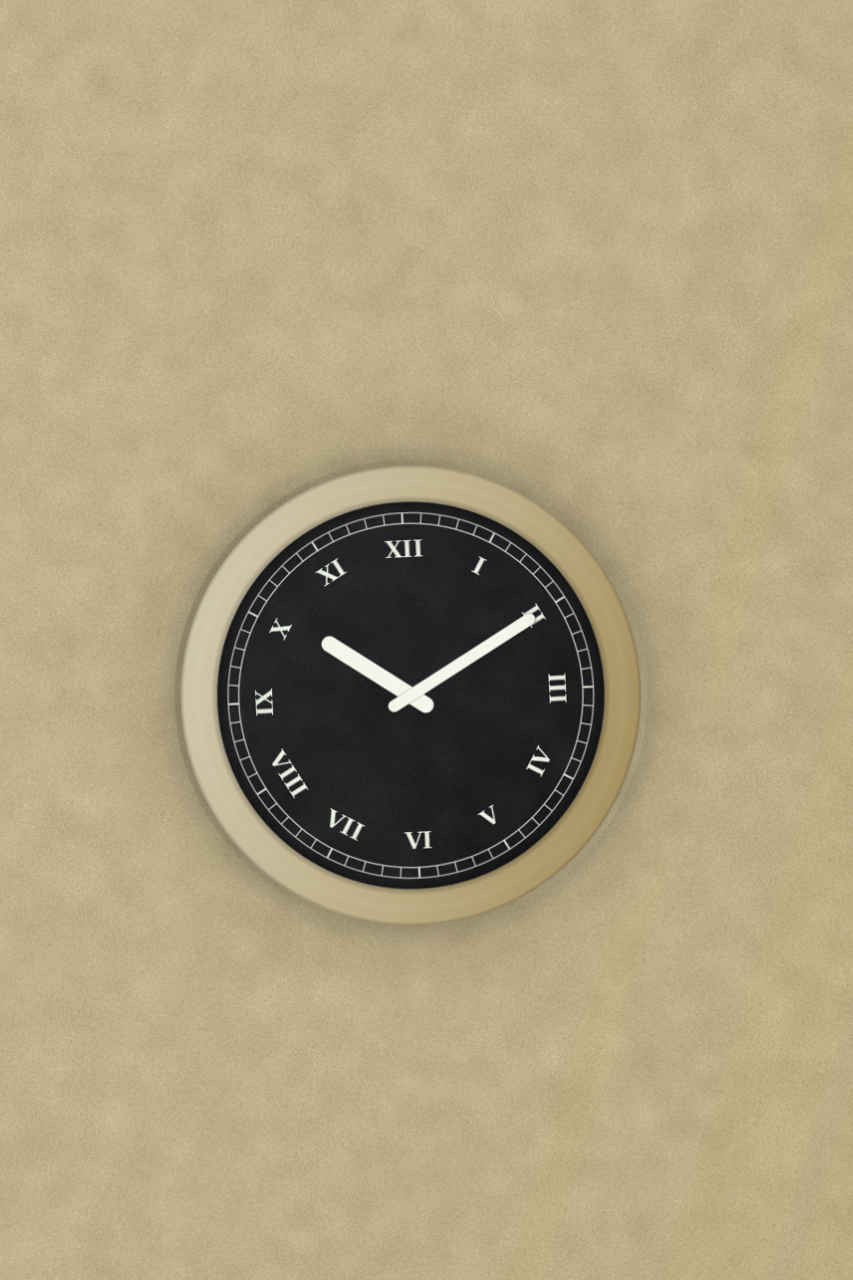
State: 10h10
